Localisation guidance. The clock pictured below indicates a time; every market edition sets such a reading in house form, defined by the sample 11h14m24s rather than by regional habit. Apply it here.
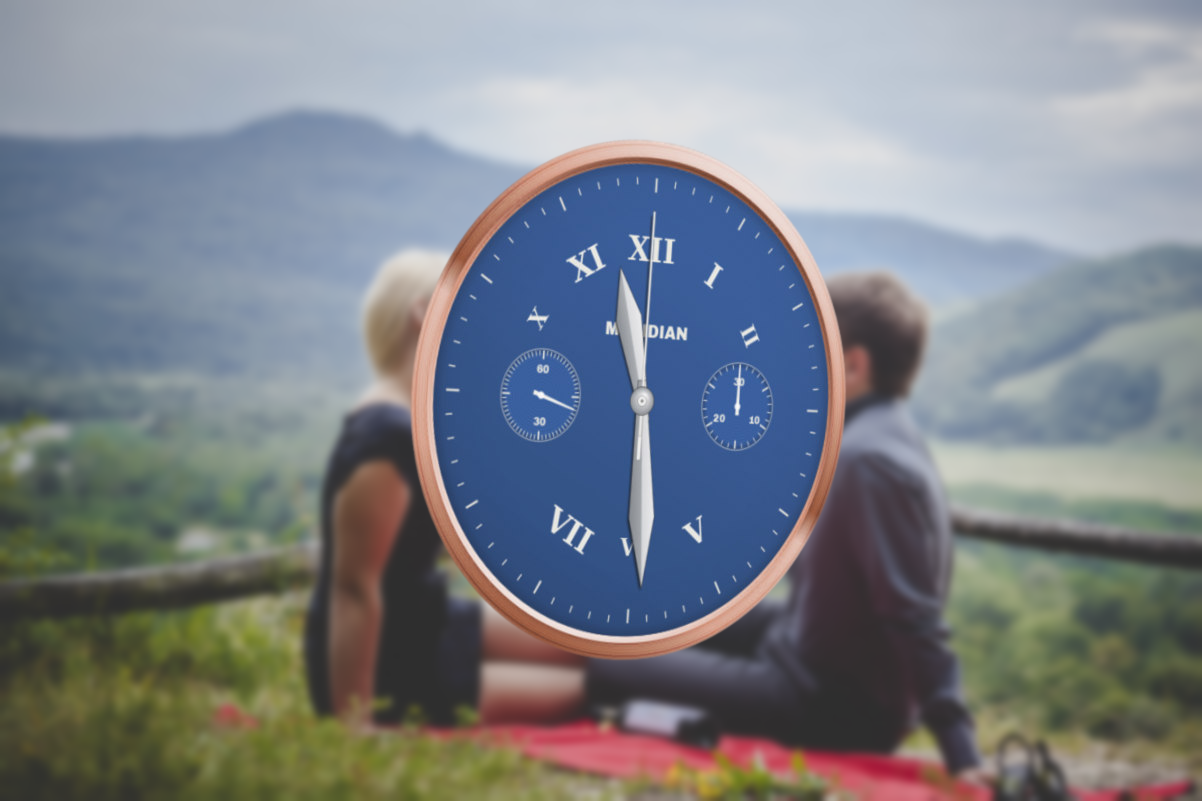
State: 11h29m18s
